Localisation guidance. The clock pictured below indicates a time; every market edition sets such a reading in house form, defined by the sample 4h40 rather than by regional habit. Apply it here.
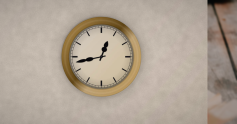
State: 12h43
